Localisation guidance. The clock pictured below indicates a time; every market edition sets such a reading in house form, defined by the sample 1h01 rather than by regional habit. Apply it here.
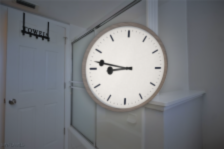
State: 8h47
